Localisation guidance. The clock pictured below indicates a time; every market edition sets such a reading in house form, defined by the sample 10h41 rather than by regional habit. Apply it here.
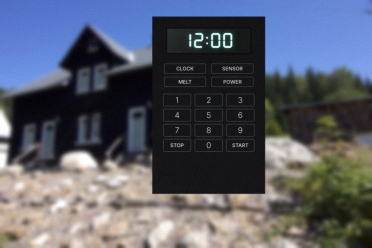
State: 12h00
